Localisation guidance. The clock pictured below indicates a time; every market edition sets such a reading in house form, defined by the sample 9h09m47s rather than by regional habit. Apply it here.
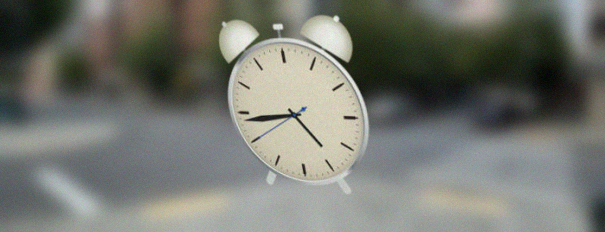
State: 4h43m40s
